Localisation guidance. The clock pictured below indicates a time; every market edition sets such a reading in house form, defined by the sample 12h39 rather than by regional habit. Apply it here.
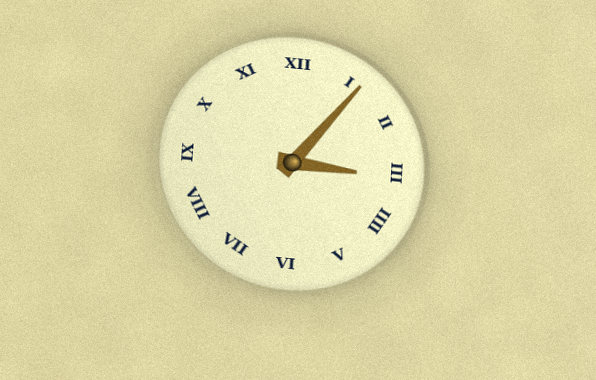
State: 3h06
